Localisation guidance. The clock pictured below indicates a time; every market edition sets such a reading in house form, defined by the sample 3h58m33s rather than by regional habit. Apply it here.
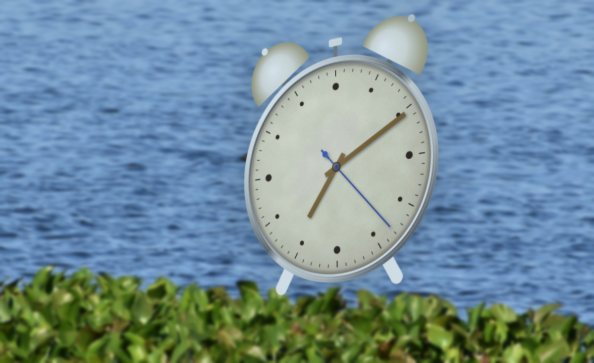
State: 7h10m23s
